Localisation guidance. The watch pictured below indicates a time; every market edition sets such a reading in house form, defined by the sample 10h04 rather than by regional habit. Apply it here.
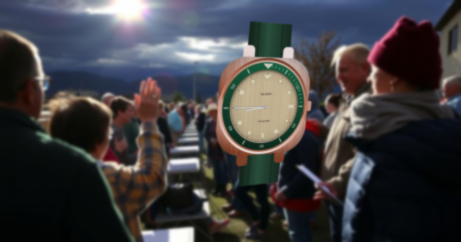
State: 8h45
